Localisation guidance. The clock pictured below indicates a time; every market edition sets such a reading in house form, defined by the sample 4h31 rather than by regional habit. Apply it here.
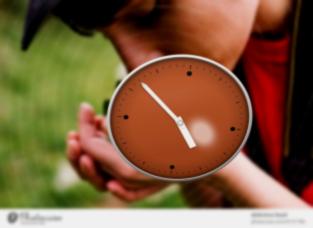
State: 4h52
